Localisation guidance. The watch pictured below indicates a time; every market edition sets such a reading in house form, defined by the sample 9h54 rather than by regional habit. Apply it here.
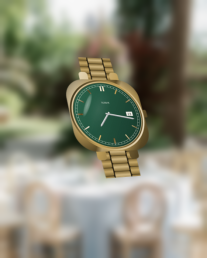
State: 7h17
